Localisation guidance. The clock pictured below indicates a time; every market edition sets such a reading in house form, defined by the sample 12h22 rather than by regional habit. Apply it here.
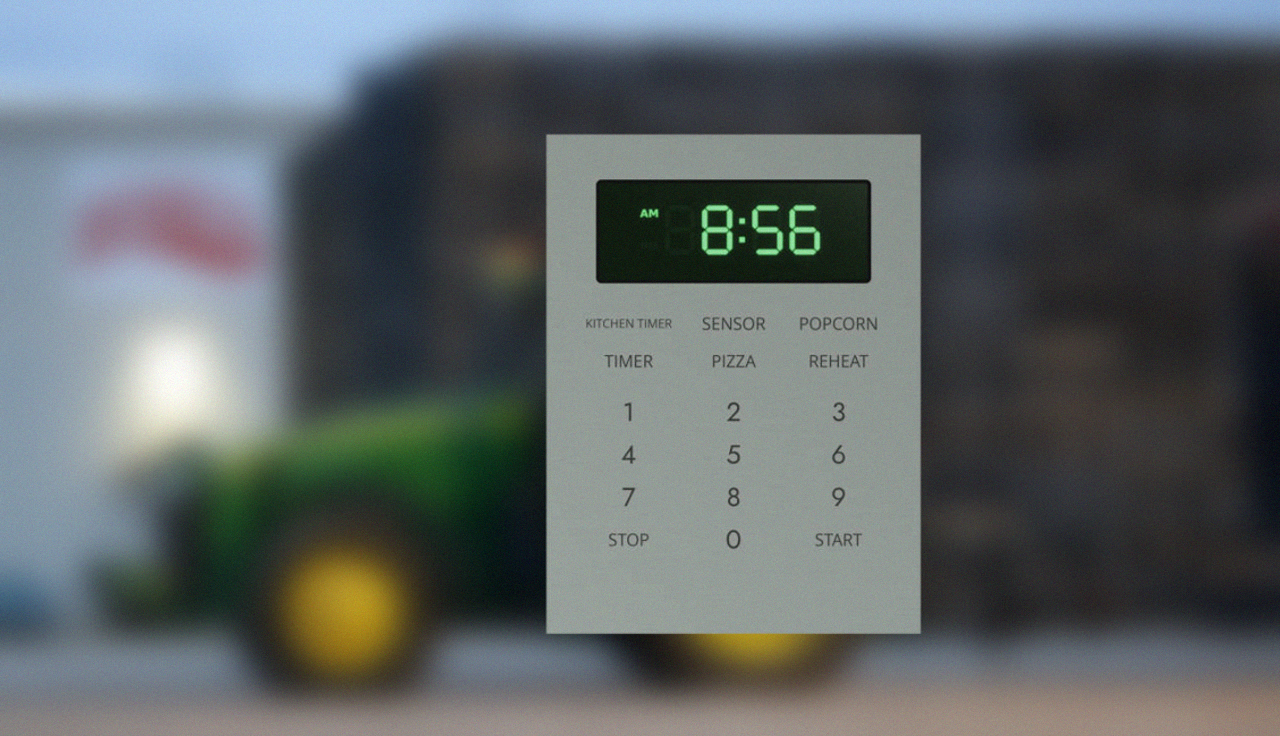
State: 8h56
